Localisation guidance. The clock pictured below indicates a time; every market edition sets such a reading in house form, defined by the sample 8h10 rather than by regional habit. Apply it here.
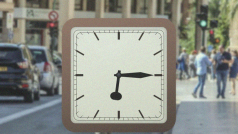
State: 6h15
